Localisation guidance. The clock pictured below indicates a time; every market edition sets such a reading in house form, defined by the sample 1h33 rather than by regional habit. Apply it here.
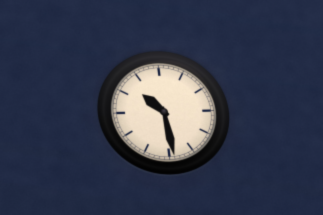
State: 10h29
